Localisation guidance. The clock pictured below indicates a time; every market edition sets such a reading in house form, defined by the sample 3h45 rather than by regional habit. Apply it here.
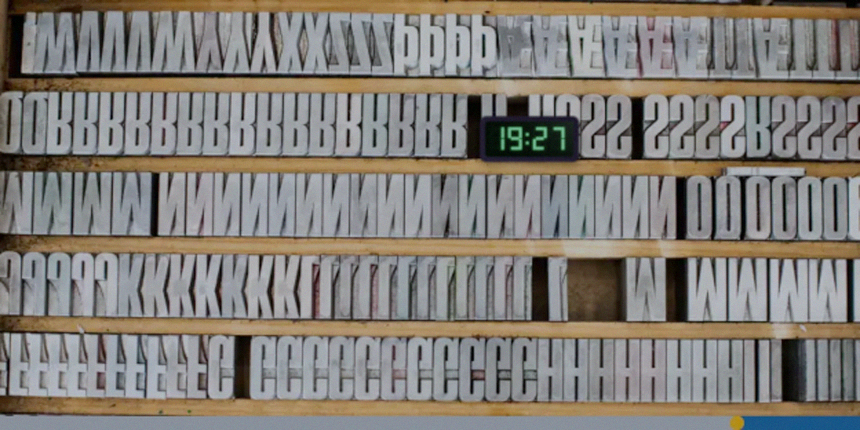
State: 19h27
